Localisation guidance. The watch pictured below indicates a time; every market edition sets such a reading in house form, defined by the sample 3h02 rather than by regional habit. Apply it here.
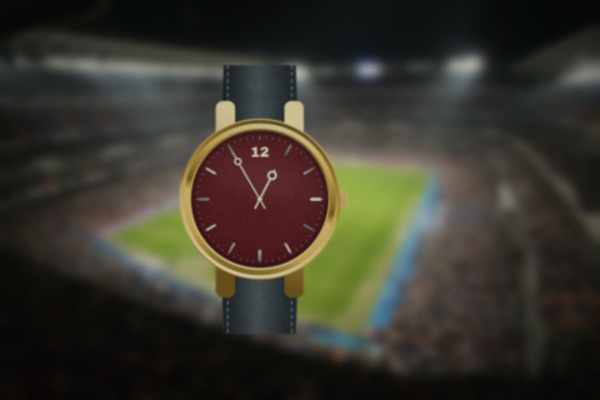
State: 12h55
